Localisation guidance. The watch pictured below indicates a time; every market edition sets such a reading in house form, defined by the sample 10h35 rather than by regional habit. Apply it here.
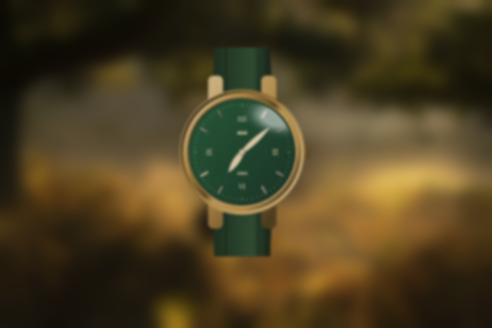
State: 7h08
